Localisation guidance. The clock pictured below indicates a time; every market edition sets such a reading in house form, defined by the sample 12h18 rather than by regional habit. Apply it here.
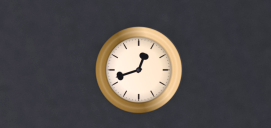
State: 12h42
